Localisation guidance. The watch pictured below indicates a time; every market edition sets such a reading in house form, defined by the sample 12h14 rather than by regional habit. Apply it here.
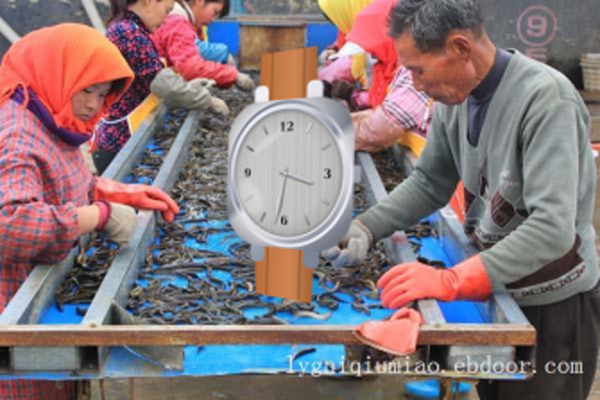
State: 3h32
